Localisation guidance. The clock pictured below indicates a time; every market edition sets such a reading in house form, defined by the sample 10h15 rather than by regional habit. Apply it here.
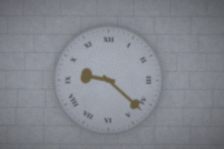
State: 9h22
